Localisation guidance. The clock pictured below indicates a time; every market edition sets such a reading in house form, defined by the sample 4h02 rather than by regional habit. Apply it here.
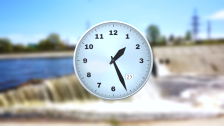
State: 1h26
